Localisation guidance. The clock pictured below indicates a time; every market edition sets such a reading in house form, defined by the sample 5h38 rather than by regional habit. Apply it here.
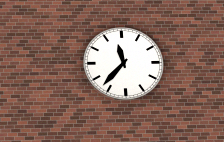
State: 11h37
